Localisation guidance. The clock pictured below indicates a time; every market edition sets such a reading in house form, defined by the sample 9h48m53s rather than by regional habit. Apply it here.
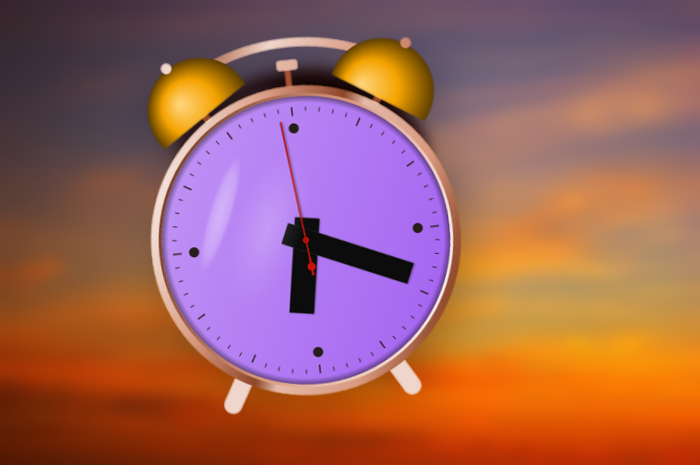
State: 6h18m59s
